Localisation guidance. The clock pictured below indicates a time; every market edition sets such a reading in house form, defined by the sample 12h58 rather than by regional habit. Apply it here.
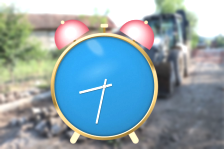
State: 8h32
